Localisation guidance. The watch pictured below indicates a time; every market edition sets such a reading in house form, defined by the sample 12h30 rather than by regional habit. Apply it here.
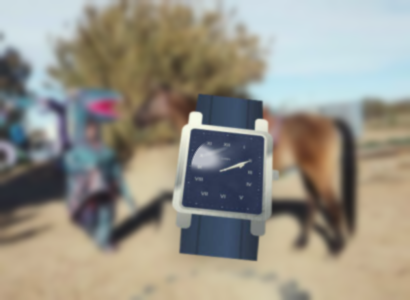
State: 2h10
